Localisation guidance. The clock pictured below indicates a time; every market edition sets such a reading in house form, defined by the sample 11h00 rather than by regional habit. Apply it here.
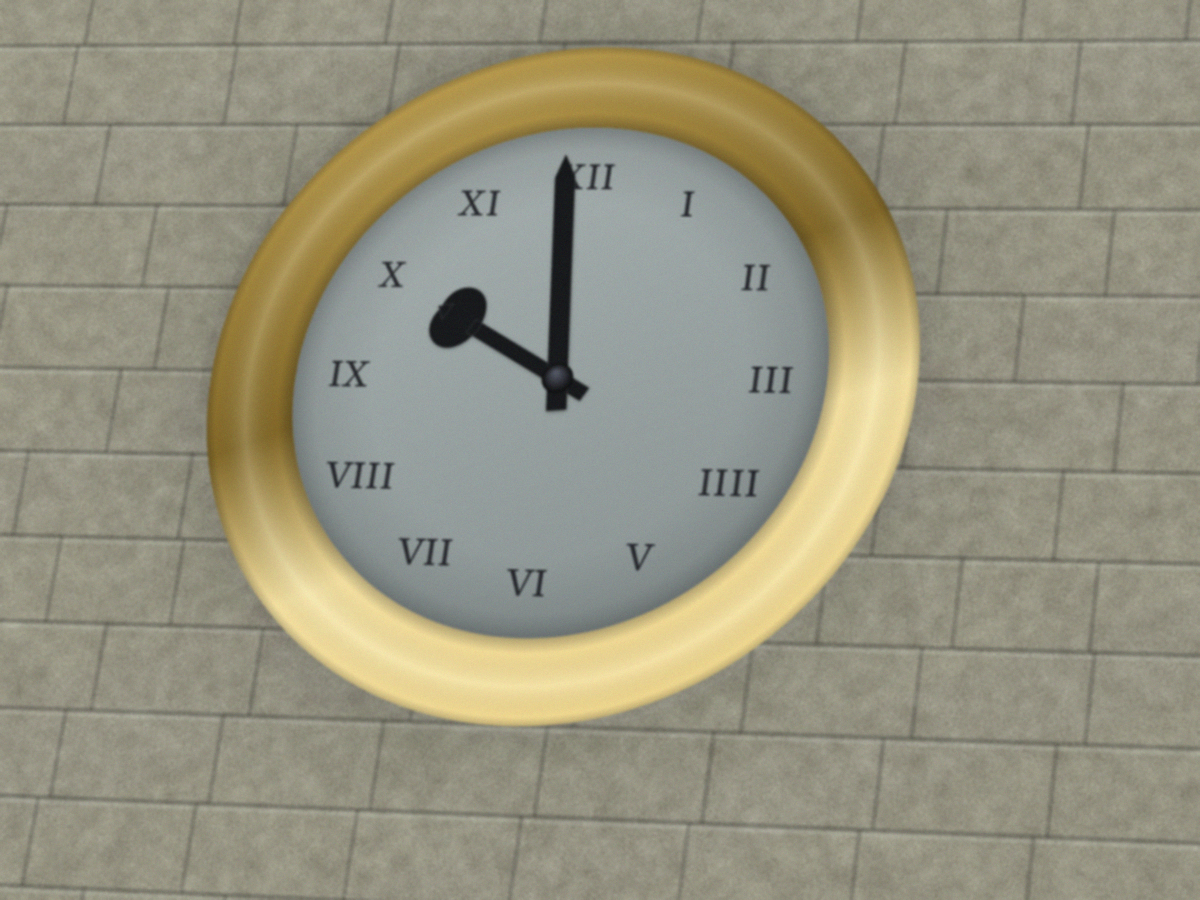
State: 9h59
